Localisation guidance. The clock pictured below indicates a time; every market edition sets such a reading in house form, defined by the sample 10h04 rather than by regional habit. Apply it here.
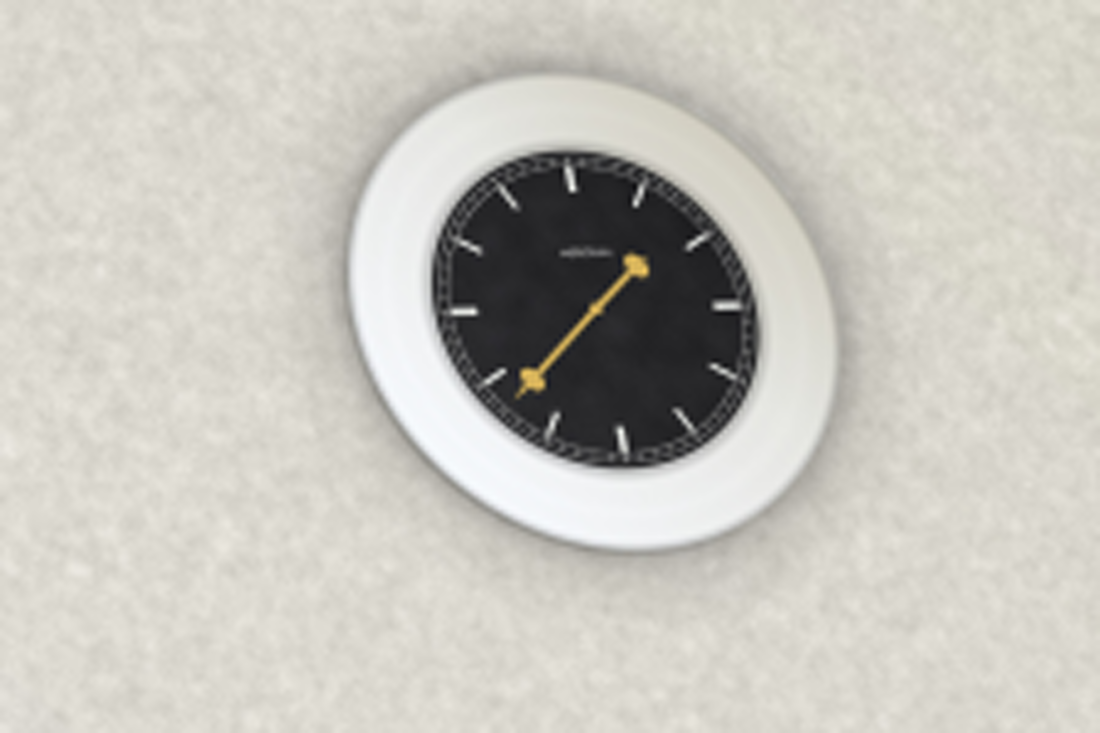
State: 1h38
